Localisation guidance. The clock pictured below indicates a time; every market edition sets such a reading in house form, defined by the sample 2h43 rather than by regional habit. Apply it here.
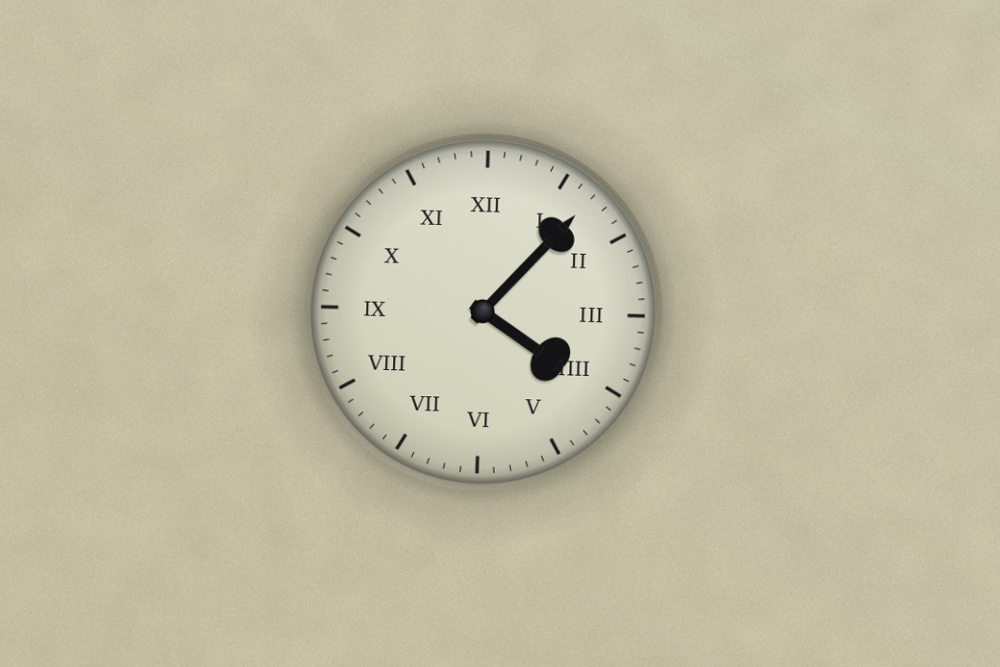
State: 4h07
